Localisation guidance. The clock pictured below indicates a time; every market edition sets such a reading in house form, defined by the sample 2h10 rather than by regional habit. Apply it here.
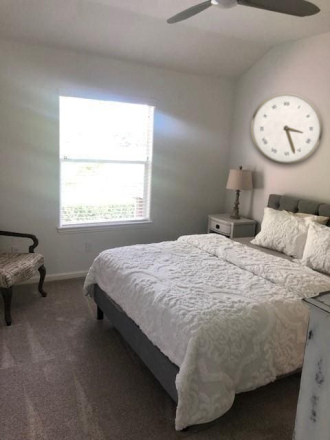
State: 3h27
